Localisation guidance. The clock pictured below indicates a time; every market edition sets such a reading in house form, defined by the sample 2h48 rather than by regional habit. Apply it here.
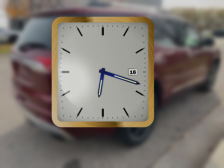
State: 6h18
